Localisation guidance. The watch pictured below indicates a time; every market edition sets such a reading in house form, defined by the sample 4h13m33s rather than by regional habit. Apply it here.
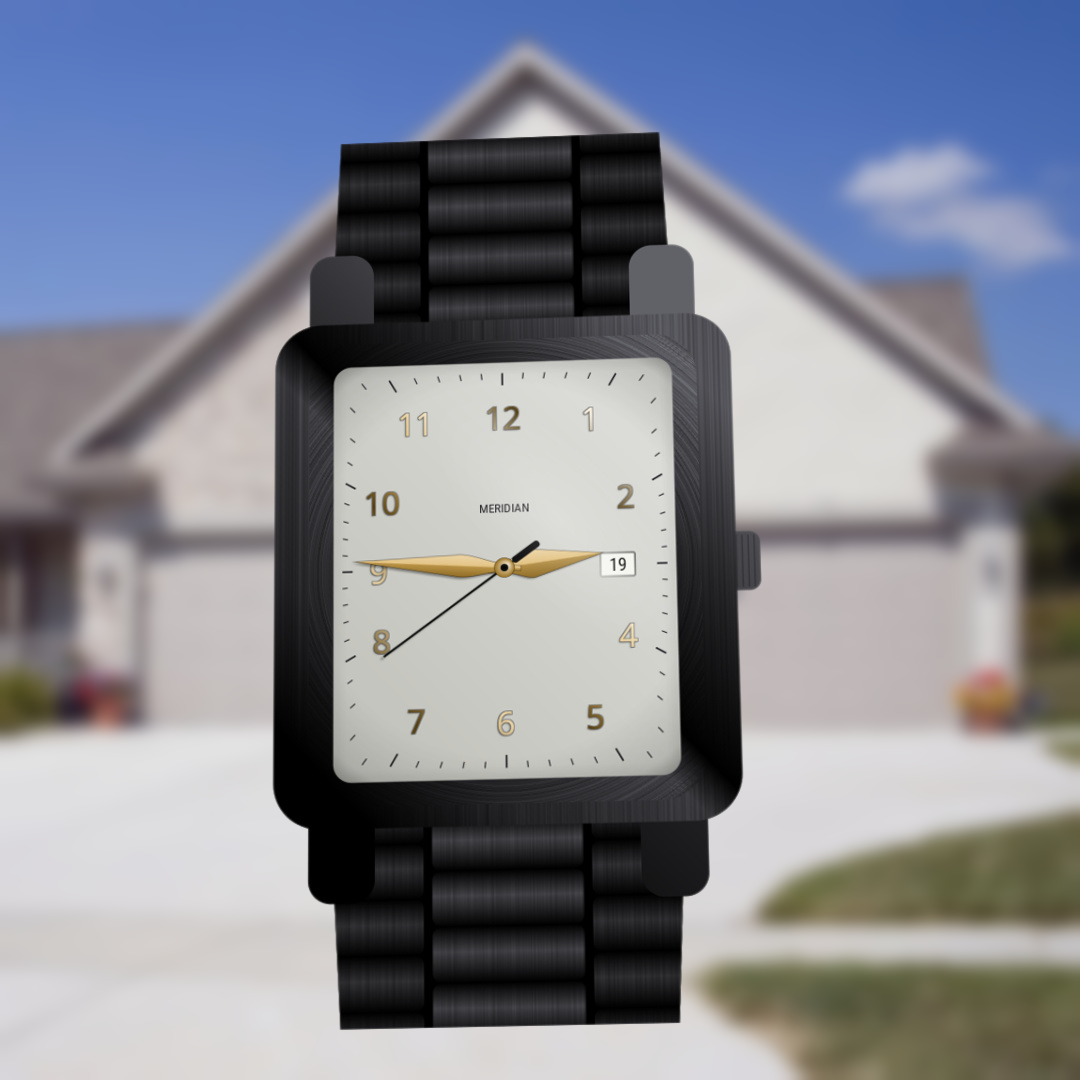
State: 2h45m39s
